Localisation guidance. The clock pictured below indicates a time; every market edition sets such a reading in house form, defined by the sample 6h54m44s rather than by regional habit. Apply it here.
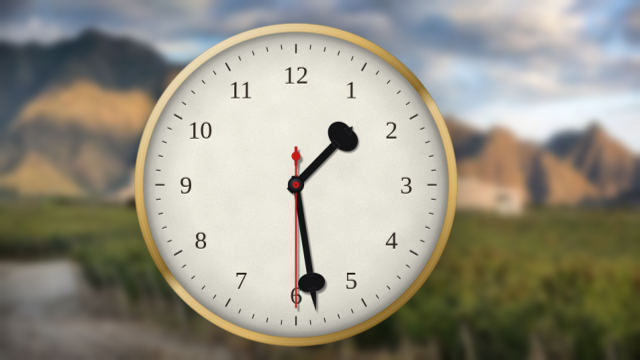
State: 1h28m30s
